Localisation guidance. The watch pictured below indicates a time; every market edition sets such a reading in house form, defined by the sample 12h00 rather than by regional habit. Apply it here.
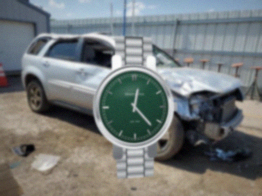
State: 12h23
